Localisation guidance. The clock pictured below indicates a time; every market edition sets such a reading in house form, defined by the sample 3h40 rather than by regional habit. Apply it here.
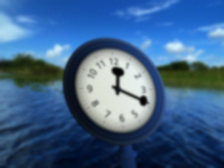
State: 12h19
